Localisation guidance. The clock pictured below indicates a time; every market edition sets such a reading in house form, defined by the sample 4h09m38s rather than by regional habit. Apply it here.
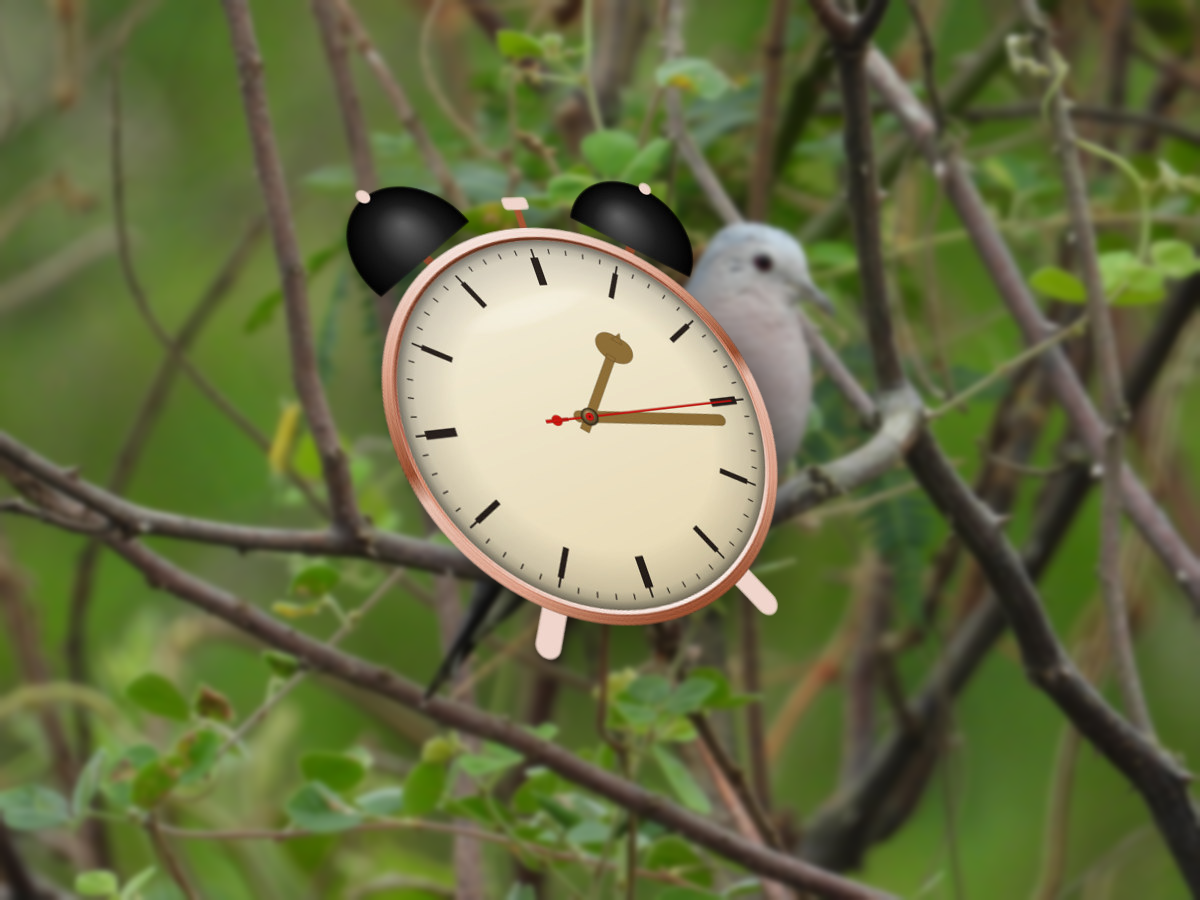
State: 1h16m15s
